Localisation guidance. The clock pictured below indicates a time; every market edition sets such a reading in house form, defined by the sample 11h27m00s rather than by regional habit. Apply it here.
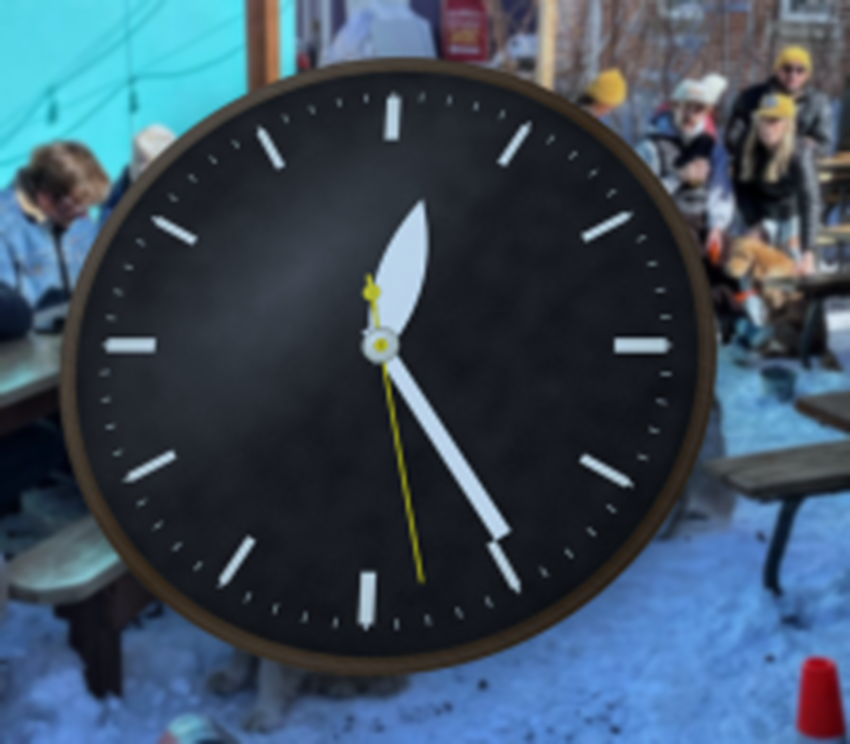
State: 12h24m28s
